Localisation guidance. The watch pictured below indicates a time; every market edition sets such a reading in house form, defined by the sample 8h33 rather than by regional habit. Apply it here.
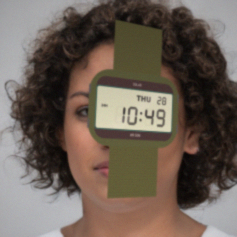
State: 10h49
